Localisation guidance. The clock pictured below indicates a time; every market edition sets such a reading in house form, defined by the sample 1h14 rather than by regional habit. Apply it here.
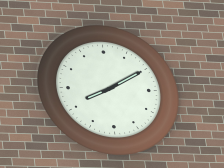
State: 8h10
